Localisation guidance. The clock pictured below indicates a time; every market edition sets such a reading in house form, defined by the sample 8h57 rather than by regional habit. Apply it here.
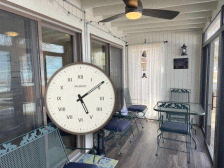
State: 5h09
